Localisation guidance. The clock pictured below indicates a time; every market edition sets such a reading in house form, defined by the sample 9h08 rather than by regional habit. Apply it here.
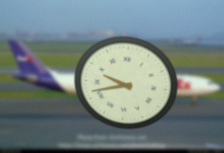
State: 9h42
